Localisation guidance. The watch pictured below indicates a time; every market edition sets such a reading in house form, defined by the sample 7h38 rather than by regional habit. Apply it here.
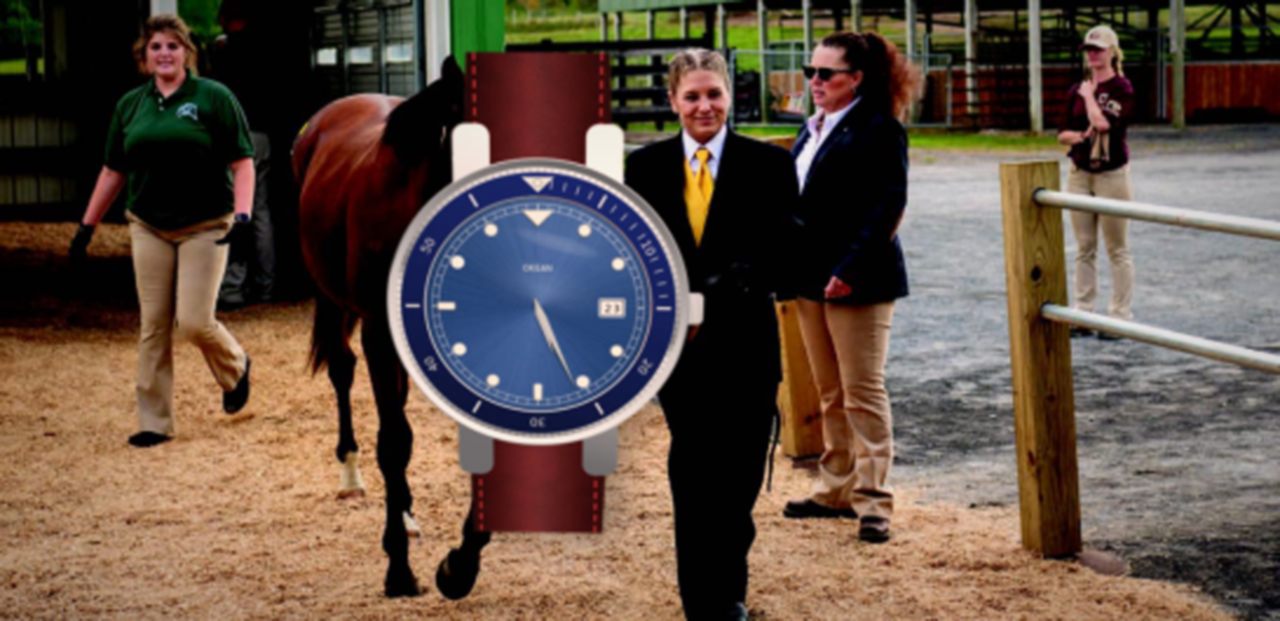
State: 5h26
